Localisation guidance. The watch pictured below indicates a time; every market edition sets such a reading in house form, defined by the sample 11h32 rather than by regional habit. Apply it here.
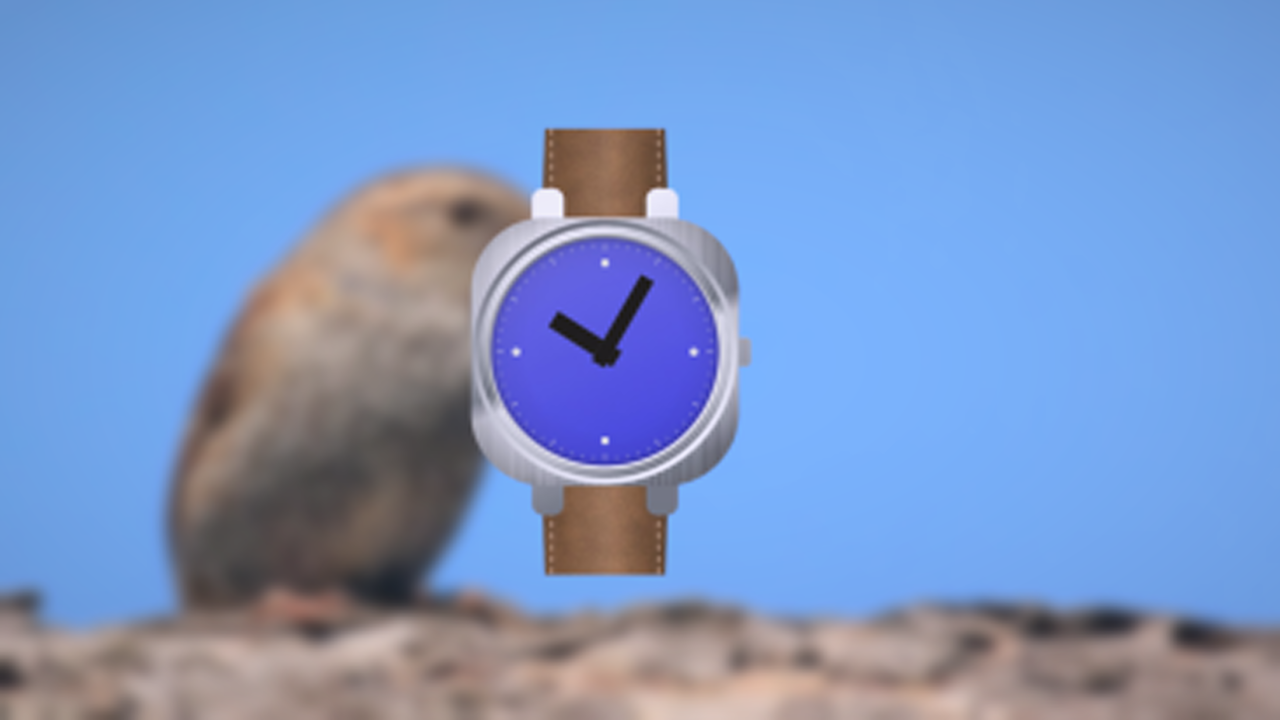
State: 10h05
